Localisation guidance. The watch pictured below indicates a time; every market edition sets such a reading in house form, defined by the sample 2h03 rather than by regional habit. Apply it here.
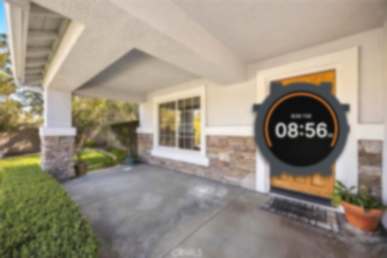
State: 8h56
